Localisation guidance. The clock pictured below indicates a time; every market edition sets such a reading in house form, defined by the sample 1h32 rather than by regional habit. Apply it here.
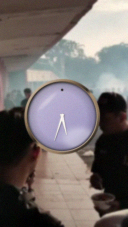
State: 5h33
